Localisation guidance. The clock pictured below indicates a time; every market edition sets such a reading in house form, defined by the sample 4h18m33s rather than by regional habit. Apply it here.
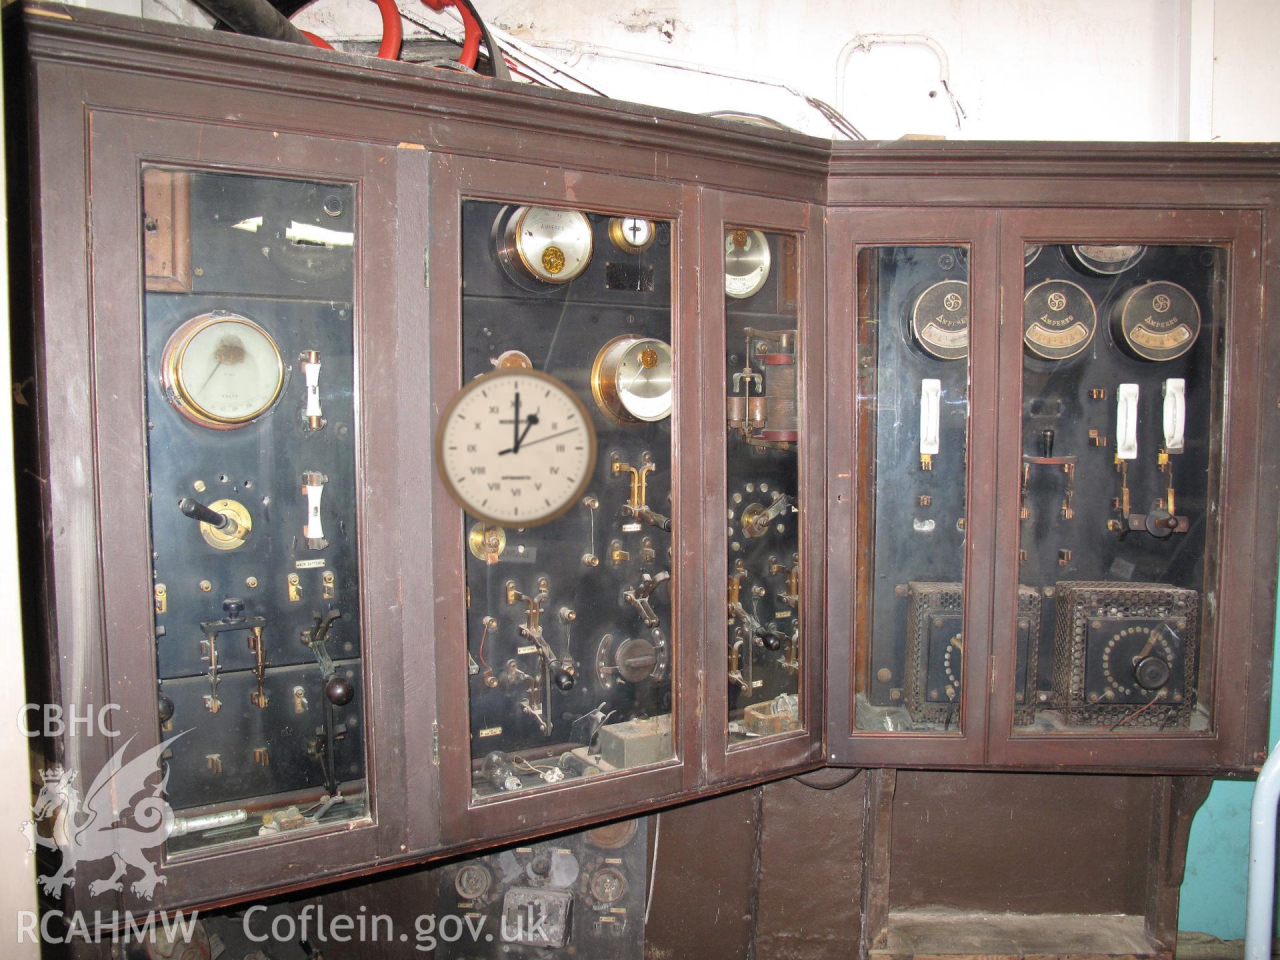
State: 1h00m12s
